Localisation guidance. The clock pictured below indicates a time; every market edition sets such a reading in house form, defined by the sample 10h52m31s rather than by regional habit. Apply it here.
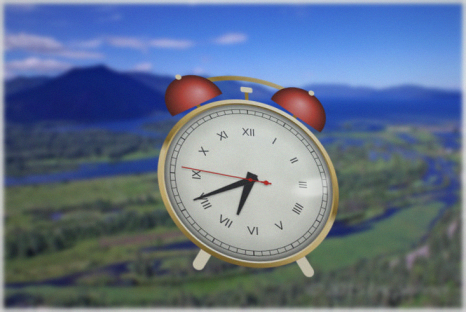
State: 6h40m46s
